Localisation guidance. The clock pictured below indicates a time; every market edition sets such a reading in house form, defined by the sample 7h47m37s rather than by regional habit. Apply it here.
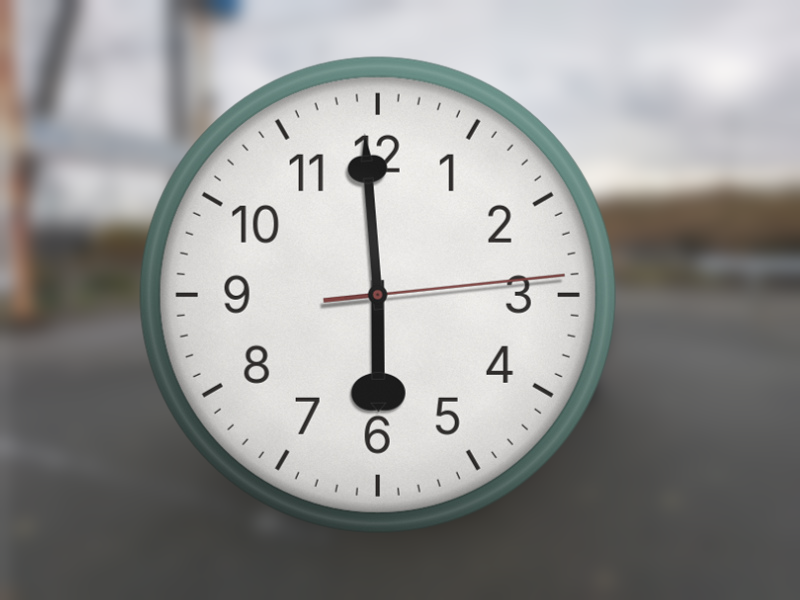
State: 5h59m14s
